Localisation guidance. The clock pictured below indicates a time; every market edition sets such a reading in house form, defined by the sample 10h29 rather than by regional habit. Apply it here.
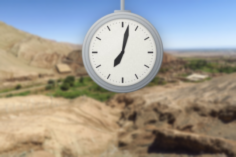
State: 7h02
